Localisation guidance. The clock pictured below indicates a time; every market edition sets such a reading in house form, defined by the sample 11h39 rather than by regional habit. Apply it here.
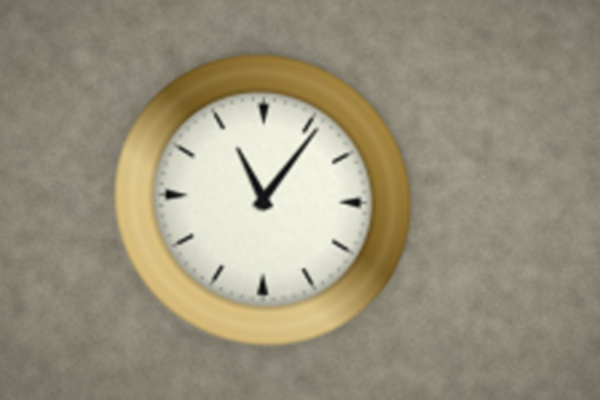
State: 11h06
